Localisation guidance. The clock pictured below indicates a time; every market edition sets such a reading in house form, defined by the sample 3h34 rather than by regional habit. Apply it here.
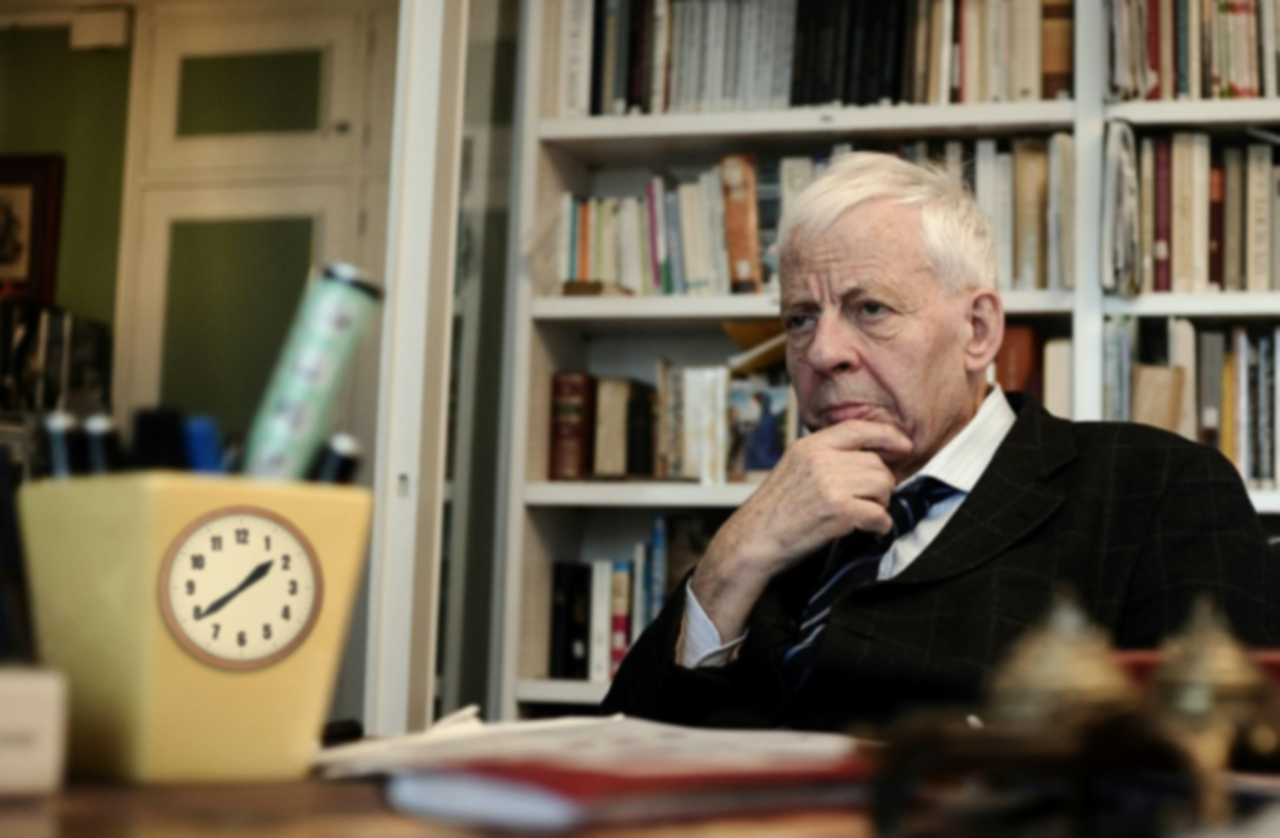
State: 1h39
